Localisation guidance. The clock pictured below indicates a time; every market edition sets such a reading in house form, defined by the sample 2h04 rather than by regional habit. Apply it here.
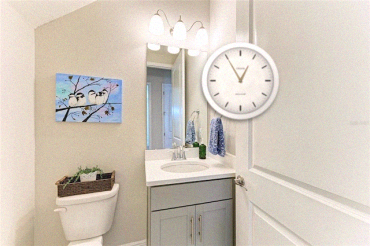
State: 12h55
